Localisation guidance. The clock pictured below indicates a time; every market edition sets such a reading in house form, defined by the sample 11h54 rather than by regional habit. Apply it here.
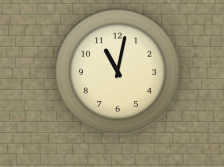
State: 11h02
